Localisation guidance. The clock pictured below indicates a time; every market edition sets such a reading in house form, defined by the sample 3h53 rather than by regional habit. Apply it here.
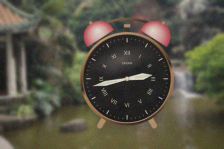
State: 2h43
